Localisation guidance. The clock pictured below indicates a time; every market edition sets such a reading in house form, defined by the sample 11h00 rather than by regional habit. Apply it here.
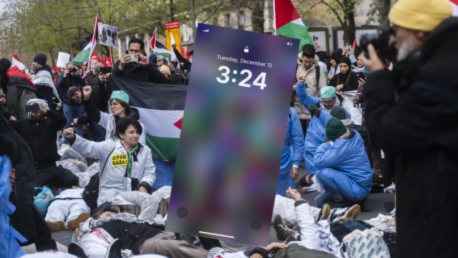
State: 3h24
